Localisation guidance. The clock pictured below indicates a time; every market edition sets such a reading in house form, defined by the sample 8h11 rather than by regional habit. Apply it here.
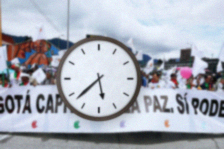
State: 5h38
